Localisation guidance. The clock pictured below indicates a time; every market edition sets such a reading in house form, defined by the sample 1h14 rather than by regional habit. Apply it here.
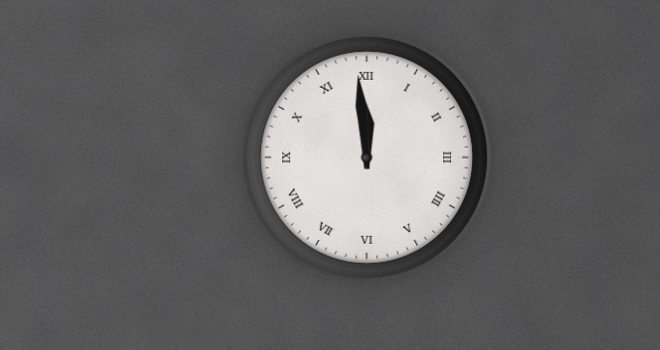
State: 11h59
